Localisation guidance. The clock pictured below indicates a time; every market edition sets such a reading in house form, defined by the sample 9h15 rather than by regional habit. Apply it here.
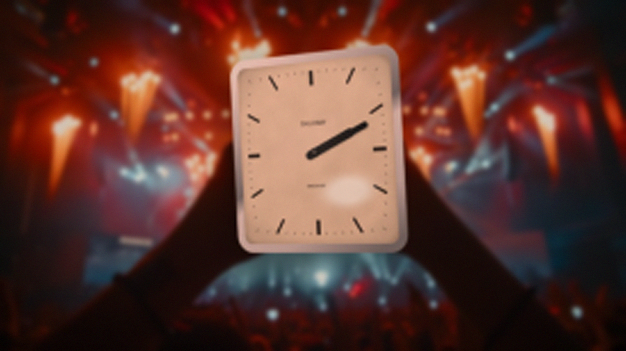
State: 2h11
